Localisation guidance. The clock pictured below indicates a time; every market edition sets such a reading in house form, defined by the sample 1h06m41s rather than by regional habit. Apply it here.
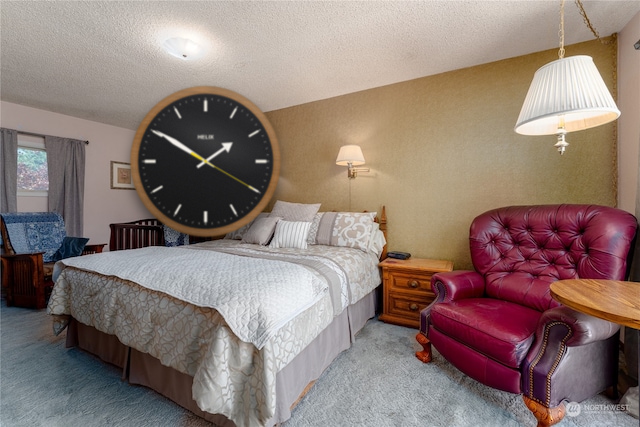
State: 1h50m20s
